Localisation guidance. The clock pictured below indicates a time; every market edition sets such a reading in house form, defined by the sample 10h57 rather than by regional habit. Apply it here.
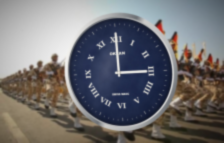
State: 3h00
